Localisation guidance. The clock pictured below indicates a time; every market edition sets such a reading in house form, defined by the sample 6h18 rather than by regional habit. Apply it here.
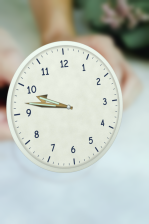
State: 9h47
